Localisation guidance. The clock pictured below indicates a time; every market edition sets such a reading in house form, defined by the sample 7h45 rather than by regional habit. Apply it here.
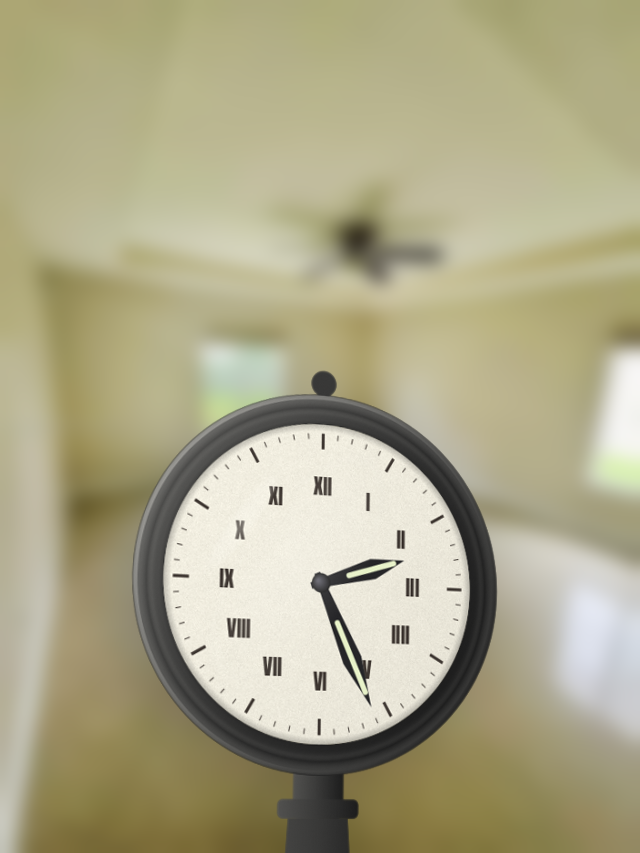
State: 2h26
